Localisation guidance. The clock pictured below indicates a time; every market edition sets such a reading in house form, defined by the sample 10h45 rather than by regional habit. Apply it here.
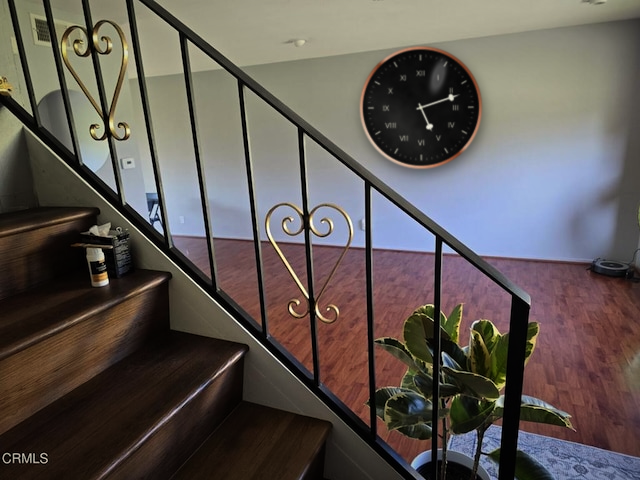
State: 5h12
